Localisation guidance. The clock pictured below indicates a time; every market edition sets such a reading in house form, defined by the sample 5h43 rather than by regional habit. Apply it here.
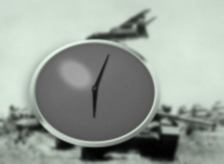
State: 6h03
